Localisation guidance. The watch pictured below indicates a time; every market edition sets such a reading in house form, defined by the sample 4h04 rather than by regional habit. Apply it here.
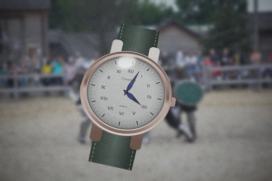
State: 4h03
